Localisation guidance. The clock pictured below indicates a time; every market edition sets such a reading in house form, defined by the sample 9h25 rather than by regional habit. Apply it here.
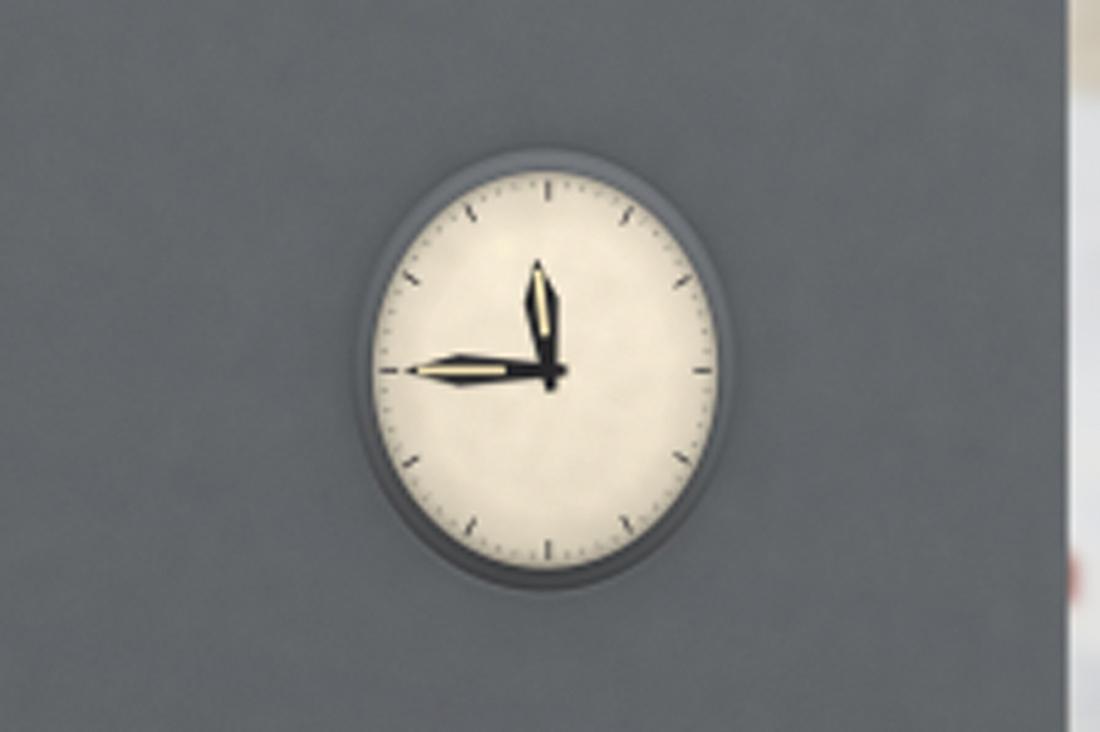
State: 11h45
